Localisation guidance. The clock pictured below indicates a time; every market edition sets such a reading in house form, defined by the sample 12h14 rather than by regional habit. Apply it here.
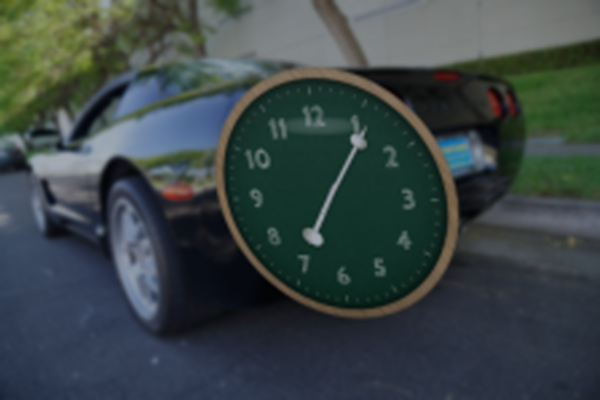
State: 7h06
